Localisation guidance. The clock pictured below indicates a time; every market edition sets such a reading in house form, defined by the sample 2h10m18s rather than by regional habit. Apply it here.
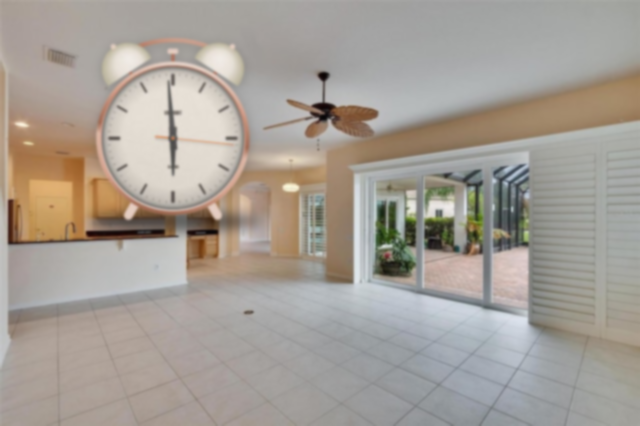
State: 5h59m16s
